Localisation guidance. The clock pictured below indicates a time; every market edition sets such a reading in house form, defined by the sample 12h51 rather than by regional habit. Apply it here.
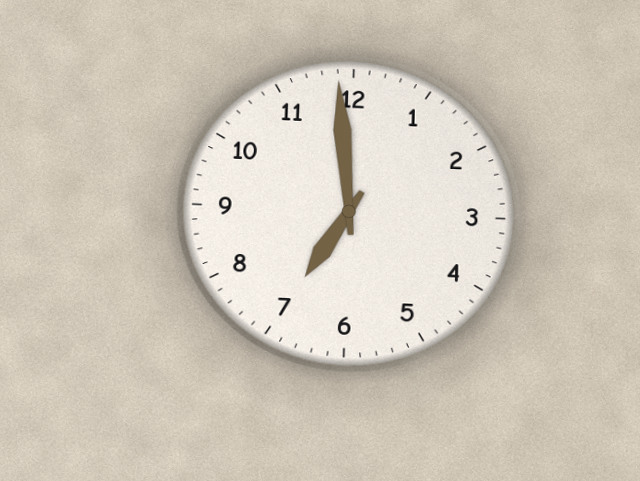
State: 6h59
